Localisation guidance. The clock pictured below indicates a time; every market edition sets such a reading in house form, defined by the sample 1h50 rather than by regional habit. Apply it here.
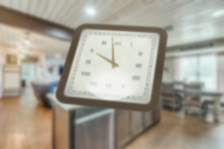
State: 9h58
